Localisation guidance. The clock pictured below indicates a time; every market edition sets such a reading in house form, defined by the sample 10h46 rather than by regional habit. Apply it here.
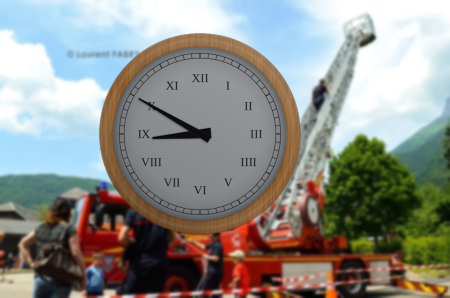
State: 8h50
